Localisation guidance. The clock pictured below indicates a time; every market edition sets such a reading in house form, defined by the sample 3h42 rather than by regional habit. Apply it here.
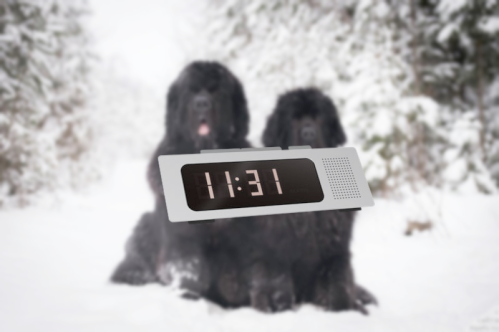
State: 11h31
